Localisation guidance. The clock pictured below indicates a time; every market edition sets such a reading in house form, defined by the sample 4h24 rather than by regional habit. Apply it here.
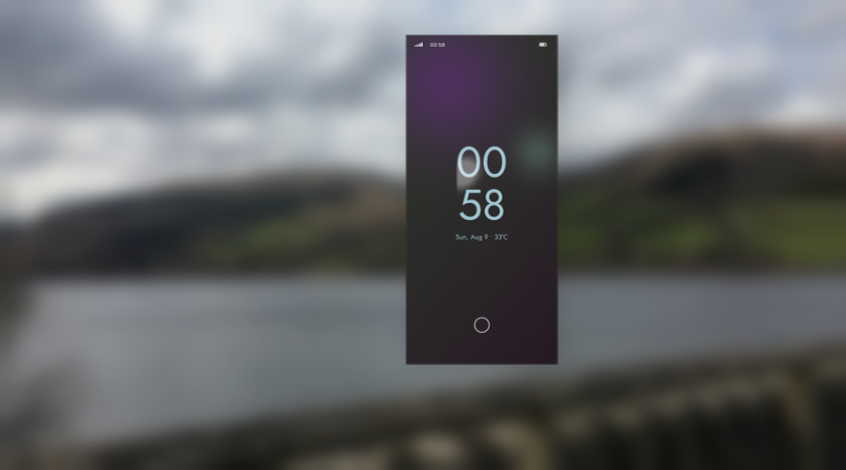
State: 0h58
